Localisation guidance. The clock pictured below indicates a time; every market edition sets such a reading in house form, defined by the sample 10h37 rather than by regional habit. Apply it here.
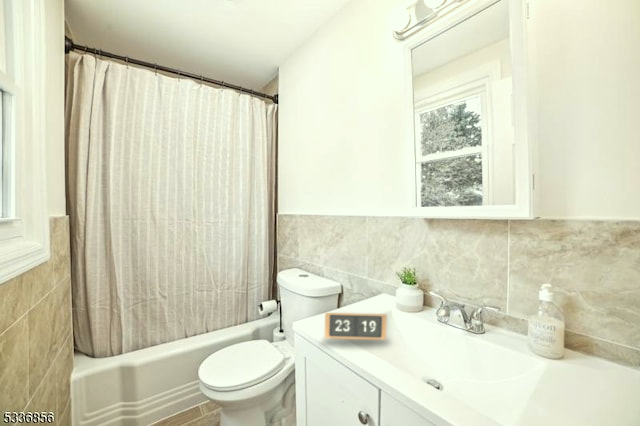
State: 23h19
